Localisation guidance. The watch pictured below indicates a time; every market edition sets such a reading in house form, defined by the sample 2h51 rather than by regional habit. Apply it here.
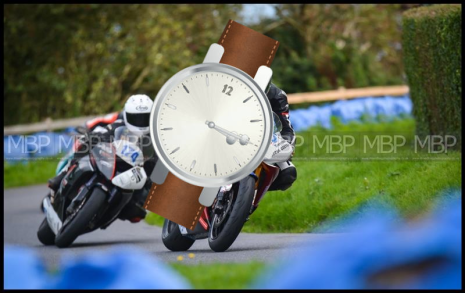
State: 3h15
